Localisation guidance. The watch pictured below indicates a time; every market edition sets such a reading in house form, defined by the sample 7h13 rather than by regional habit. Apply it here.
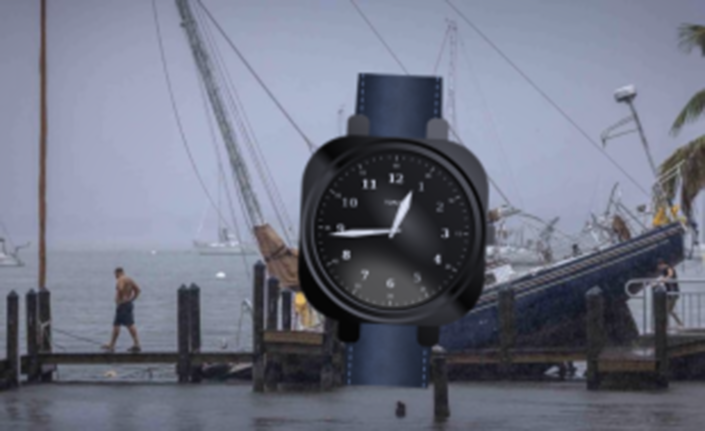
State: 12h44
